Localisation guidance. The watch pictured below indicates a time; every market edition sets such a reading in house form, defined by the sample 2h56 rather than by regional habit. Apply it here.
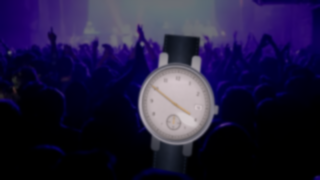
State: 3h50
